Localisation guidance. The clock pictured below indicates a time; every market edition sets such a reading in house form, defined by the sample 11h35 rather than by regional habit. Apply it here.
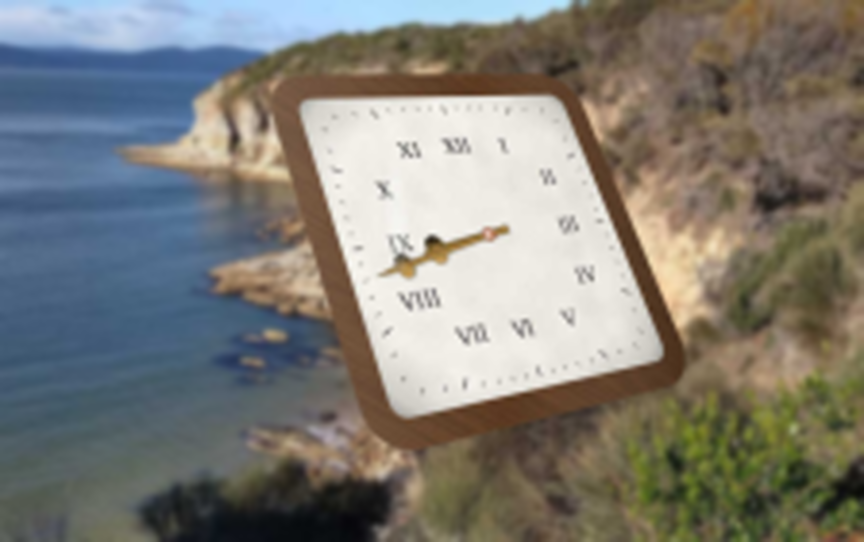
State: 8h43
